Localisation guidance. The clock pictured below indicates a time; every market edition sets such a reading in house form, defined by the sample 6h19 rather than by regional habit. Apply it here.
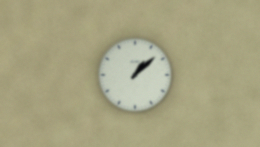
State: 1h08
